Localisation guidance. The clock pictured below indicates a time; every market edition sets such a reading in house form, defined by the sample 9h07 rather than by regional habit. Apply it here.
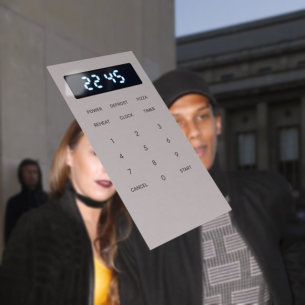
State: 22h45
